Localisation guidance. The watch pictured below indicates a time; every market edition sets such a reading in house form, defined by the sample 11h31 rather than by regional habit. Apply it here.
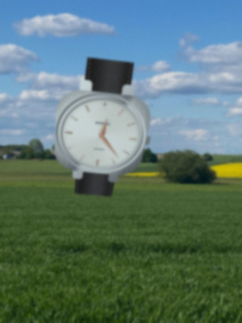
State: 12h23
